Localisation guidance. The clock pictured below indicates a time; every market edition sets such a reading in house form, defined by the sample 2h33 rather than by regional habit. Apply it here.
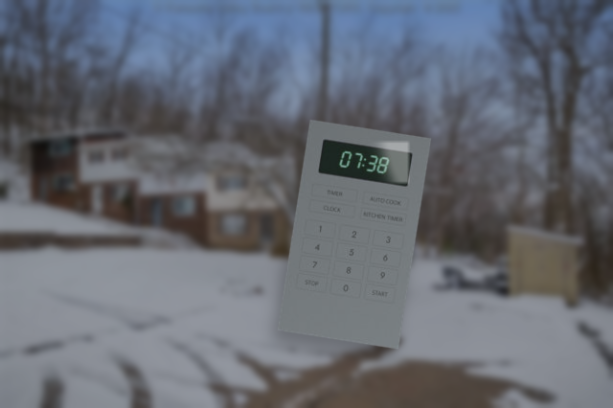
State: 7h38
